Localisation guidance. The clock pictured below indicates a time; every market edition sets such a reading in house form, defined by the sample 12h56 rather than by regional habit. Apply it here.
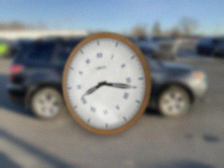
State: 8h17
